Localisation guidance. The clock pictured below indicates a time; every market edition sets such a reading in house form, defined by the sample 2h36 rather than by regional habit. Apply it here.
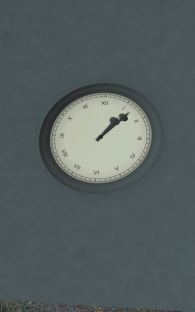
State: 1h07
